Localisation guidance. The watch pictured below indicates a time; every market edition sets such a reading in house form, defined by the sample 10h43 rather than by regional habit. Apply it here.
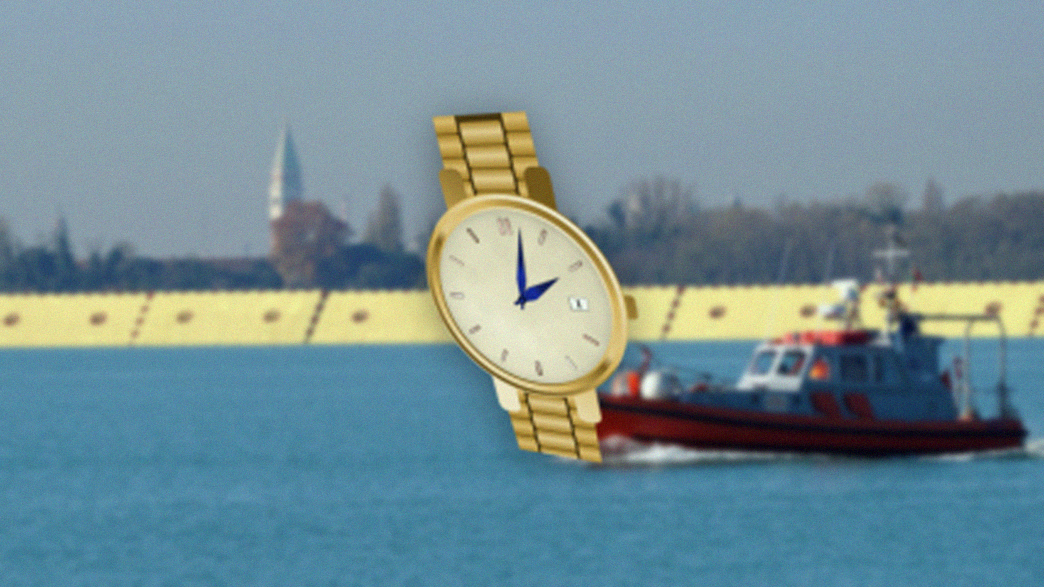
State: 2h02
